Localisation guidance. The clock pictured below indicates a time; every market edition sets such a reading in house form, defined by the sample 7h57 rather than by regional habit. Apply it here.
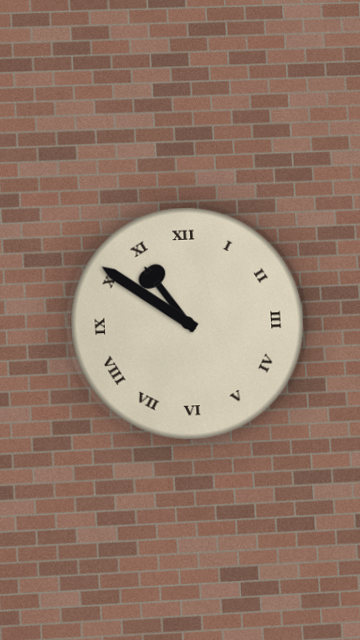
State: 10h51
